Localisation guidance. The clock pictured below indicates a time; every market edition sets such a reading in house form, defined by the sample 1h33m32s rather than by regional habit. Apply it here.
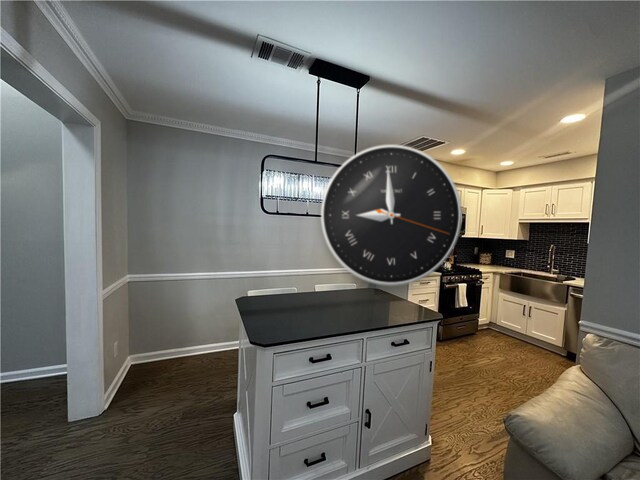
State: 8h59m18s
